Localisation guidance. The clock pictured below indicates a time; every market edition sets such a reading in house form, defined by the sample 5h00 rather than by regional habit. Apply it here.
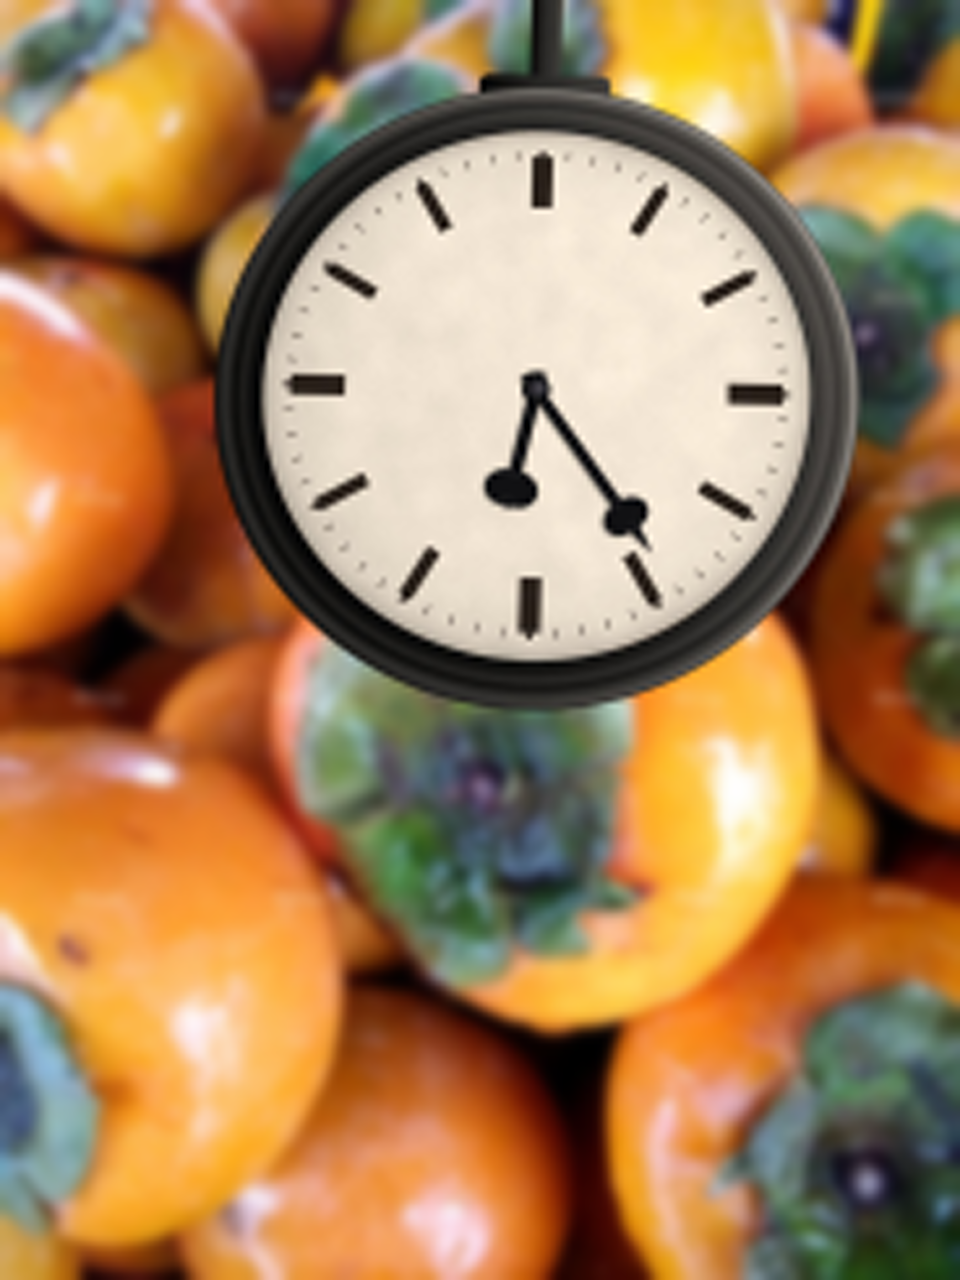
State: 6h24
